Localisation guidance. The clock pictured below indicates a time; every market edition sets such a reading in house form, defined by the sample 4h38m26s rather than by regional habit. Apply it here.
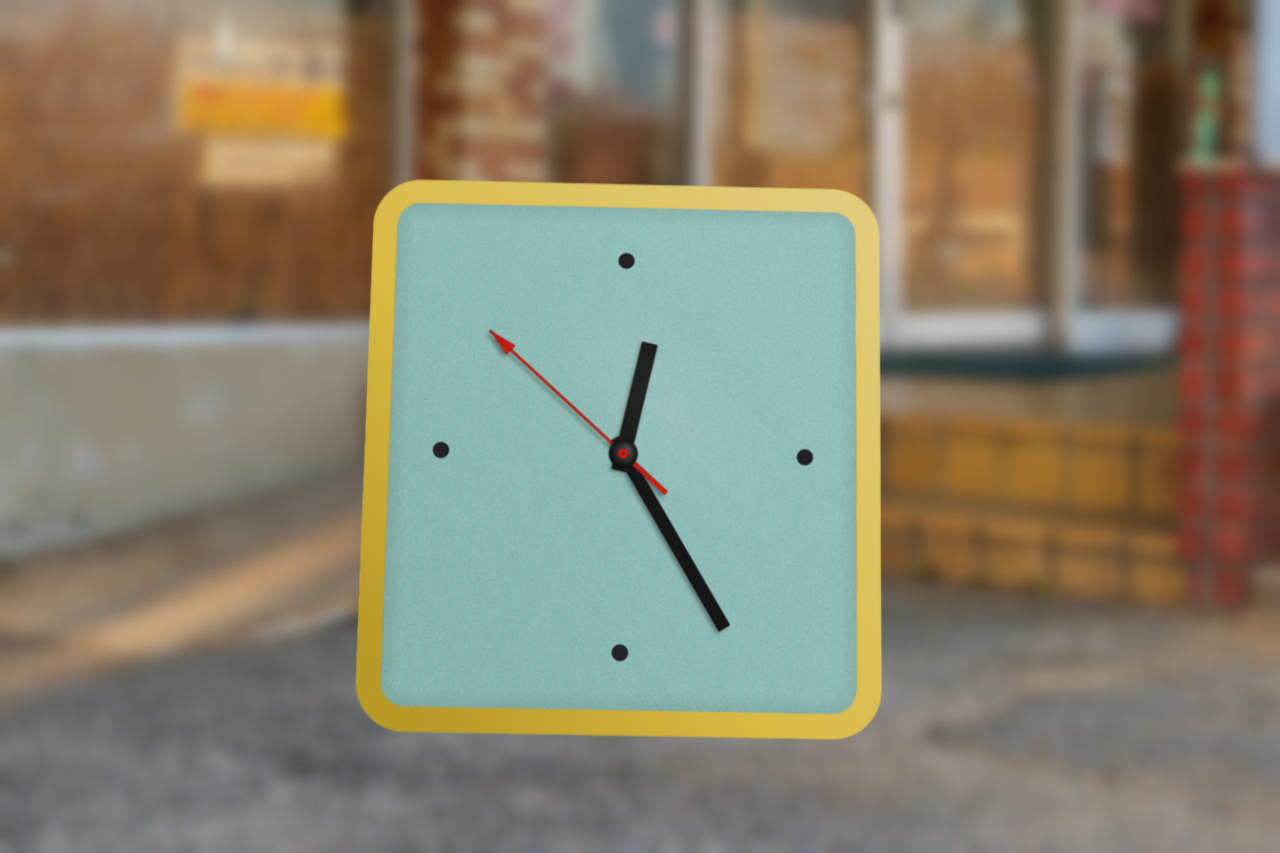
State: 12h24m52s
